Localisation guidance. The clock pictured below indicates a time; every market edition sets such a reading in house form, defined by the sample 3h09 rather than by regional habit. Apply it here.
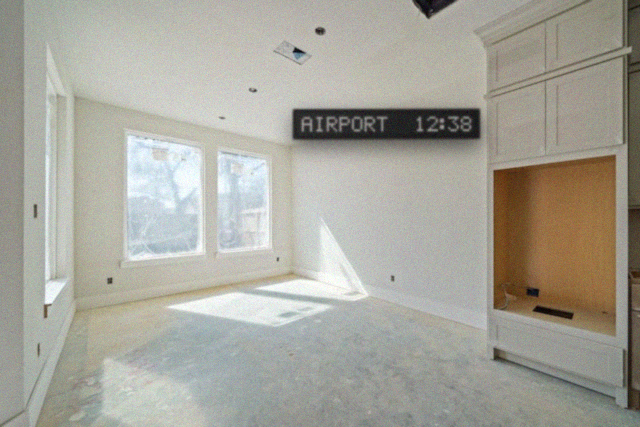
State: 12h38
